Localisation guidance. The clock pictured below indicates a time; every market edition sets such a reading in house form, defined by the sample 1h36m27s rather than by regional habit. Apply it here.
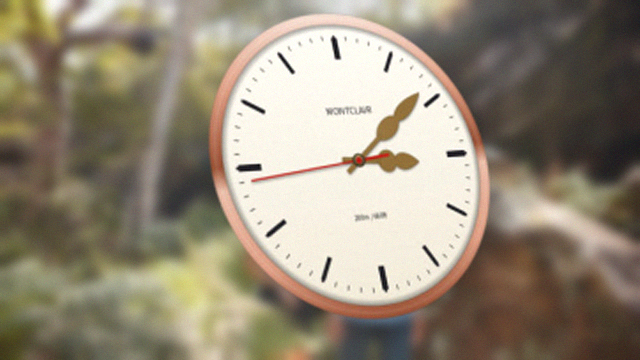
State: 3h08m44s
